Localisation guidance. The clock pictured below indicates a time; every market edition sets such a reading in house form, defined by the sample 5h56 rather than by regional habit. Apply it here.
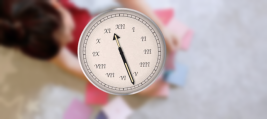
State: 11h27
